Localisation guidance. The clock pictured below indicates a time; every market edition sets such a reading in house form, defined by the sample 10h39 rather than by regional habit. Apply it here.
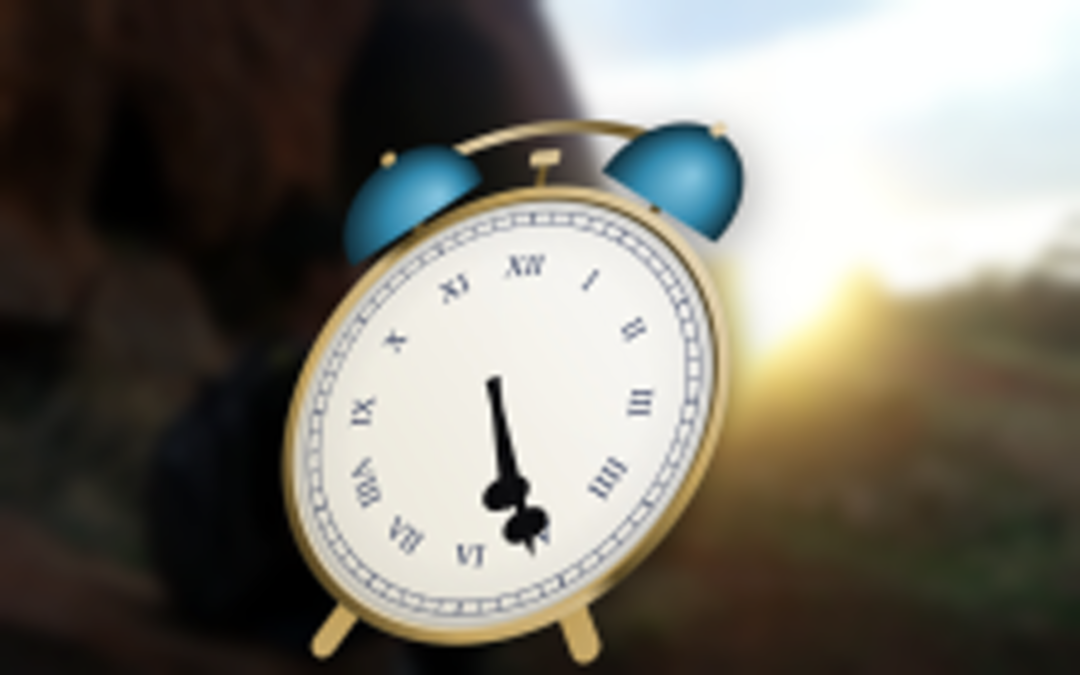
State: 5h26
